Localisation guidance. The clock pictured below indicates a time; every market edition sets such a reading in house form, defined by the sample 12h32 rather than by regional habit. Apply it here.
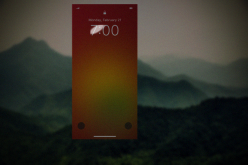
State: 7h00
